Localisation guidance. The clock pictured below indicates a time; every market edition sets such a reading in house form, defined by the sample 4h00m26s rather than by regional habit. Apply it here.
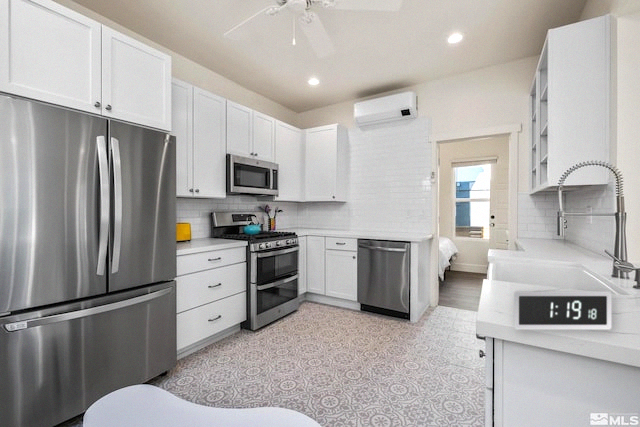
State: 1h19m18s
